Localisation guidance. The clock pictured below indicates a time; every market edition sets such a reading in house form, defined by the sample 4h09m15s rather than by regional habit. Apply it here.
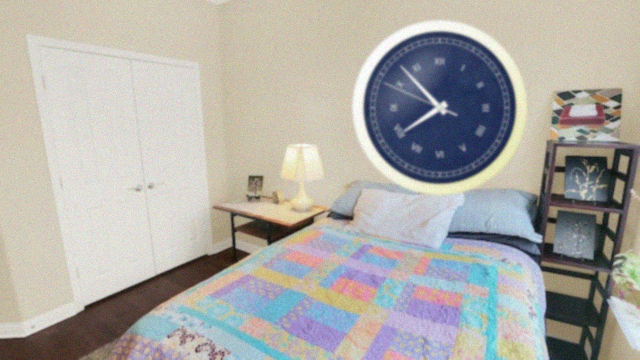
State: 7h52m49s
